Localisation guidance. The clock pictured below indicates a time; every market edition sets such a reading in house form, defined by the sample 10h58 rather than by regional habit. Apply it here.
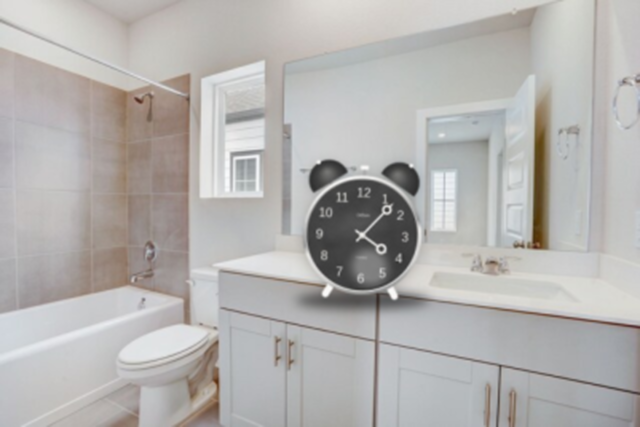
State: 4h07
